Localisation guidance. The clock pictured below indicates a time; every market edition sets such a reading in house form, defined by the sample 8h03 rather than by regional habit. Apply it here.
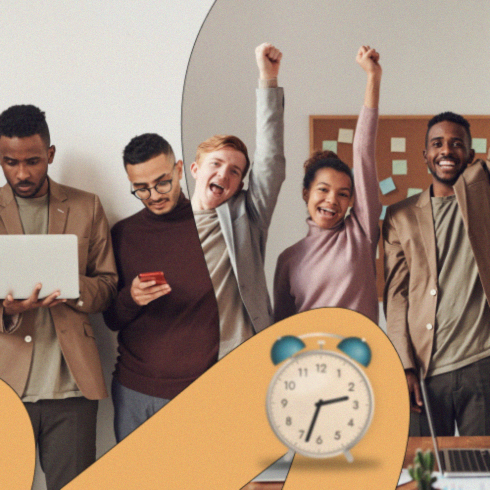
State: 2h33
